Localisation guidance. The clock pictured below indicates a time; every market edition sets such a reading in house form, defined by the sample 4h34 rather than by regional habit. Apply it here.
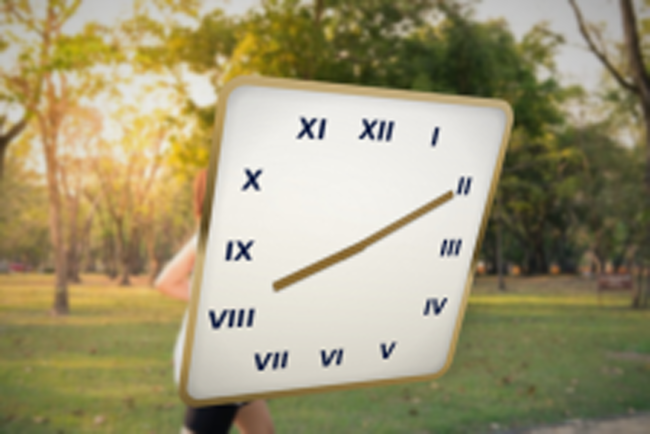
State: 8h10
